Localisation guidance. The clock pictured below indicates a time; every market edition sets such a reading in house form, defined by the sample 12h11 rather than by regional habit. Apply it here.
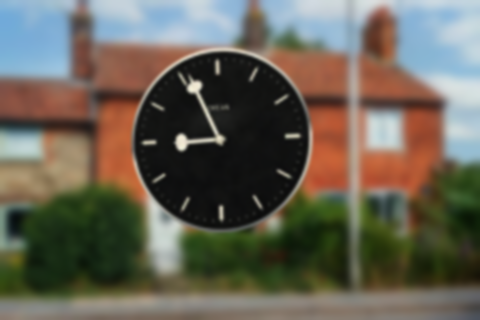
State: 8h56
